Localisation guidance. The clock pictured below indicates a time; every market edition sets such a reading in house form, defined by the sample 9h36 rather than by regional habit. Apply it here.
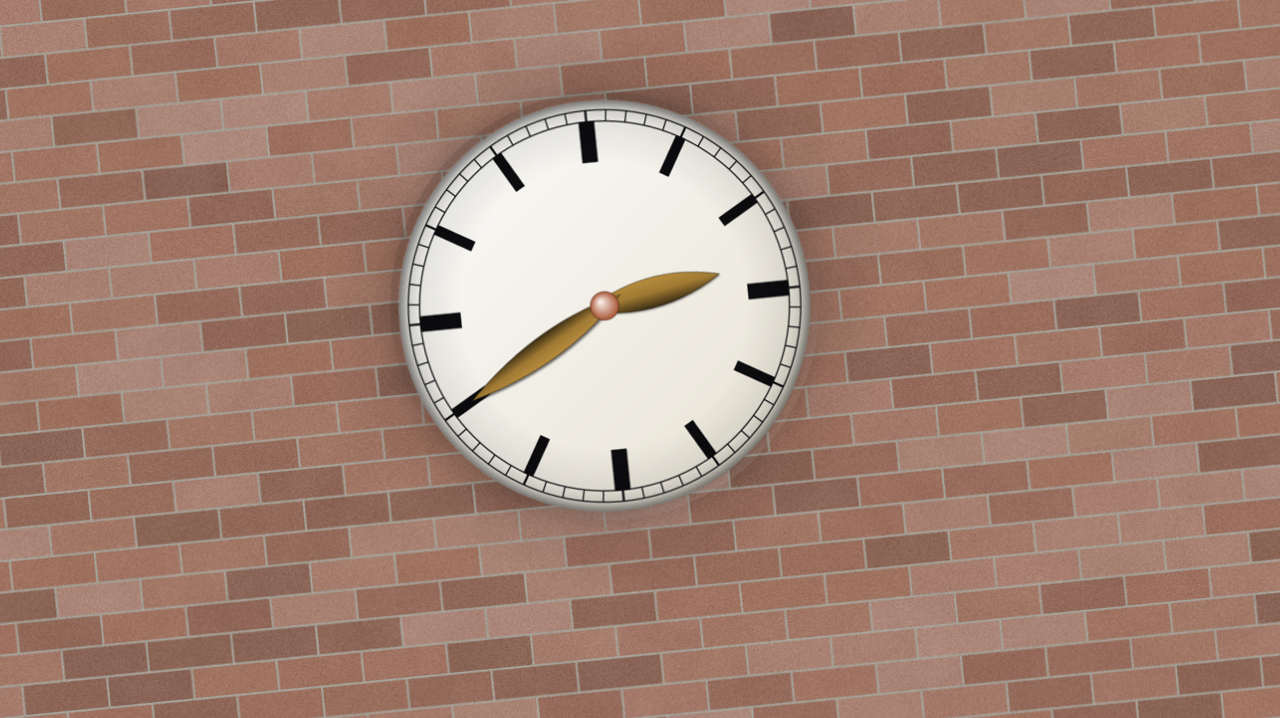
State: 2h40
